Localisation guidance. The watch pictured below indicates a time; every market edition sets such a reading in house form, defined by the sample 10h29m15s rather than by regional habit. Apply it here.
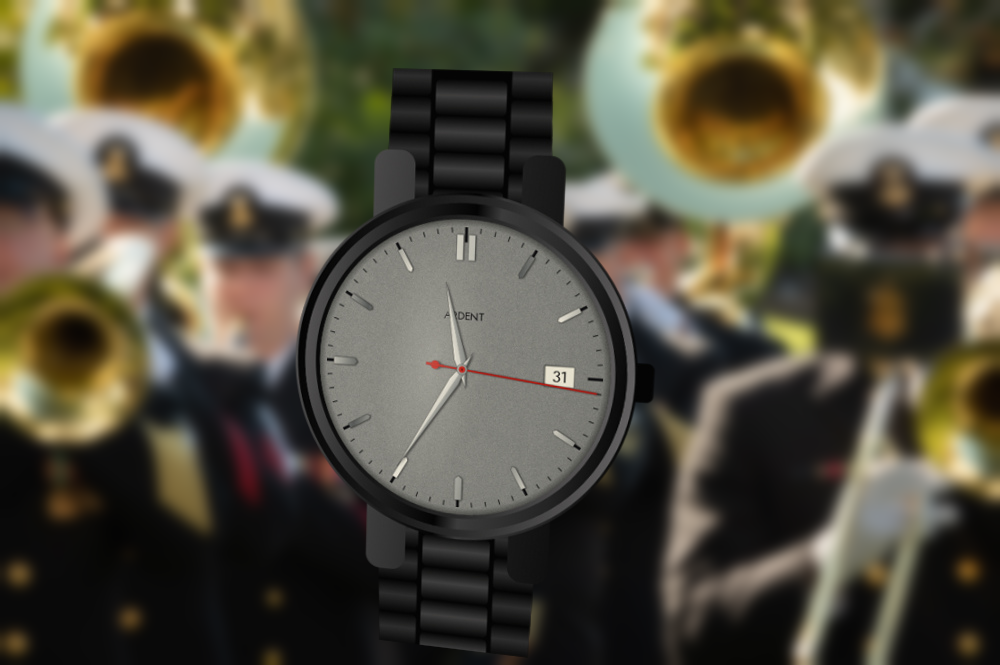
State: 11h35m16s
